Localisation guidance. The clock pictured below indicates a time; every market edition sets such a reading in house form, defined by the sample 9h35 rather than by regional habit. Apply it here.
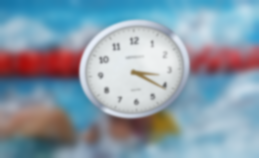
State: 3h21
